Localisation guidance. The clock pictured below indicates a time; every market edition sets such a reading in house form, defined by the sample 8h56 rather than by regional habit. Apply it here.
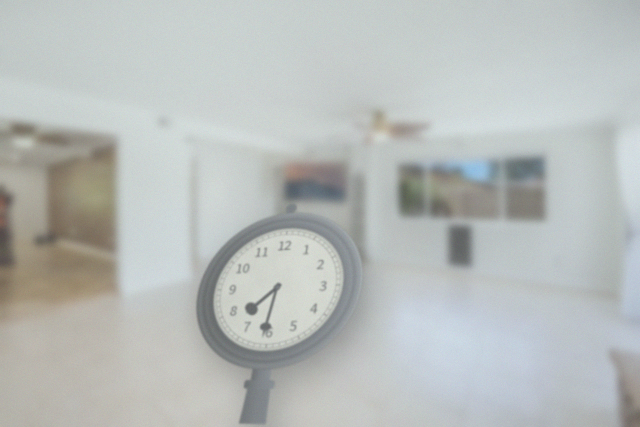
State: 7h31
